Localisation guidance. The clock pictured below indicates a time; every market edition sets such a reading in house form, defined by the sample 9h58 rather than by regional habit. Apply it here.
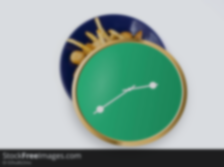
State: 2h39
